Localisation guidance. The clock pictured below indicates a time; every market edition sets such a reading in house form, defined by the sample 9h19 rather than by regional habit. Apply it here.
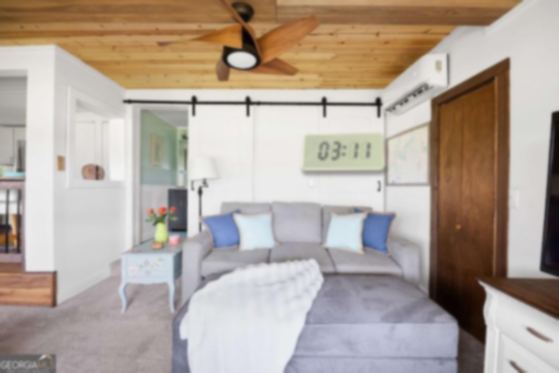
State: 3h11
